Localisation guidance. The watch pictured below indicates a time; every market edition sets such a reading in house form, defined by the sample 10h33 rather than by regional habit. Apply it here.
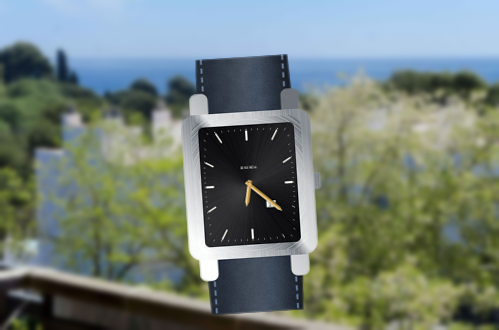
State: 6h22
